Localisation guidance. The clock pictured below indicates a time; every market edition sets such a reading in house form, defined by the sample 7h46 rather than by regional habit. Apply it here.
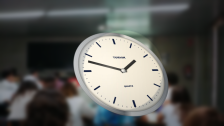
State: 1h48
